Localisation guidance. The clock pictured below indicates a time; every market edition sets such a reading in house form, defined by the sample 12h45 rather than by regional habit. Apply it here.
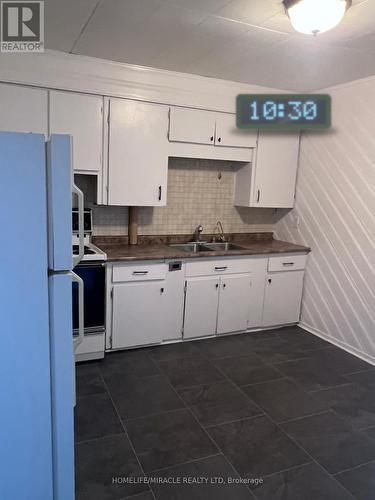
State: 10h30
